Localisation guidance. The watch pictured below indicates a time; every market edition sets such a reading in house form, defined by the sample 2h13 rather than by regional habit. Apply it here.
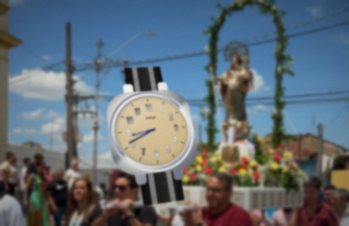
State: 8h41
